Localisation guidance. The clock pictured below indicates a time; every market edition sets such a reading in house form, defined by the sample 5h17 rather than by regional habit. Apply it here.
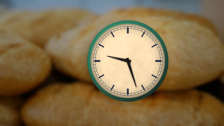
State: 9h27
